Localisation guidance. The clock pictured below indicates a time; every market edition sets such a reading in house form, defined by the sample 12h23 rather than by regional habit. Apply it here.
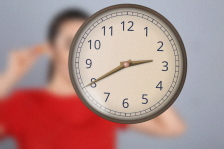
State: 2h40
